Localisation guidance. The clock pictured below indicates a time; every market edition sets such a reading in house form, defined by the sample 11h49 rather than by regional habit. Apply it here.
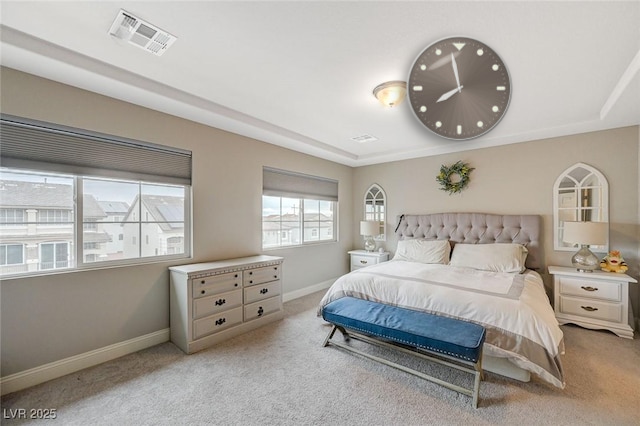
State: 7h58
